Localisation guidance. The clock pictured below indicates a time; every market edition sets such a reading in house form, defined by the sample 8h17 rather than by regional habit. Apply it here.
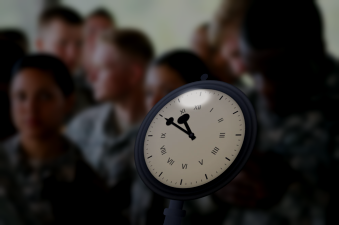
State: 10h50
